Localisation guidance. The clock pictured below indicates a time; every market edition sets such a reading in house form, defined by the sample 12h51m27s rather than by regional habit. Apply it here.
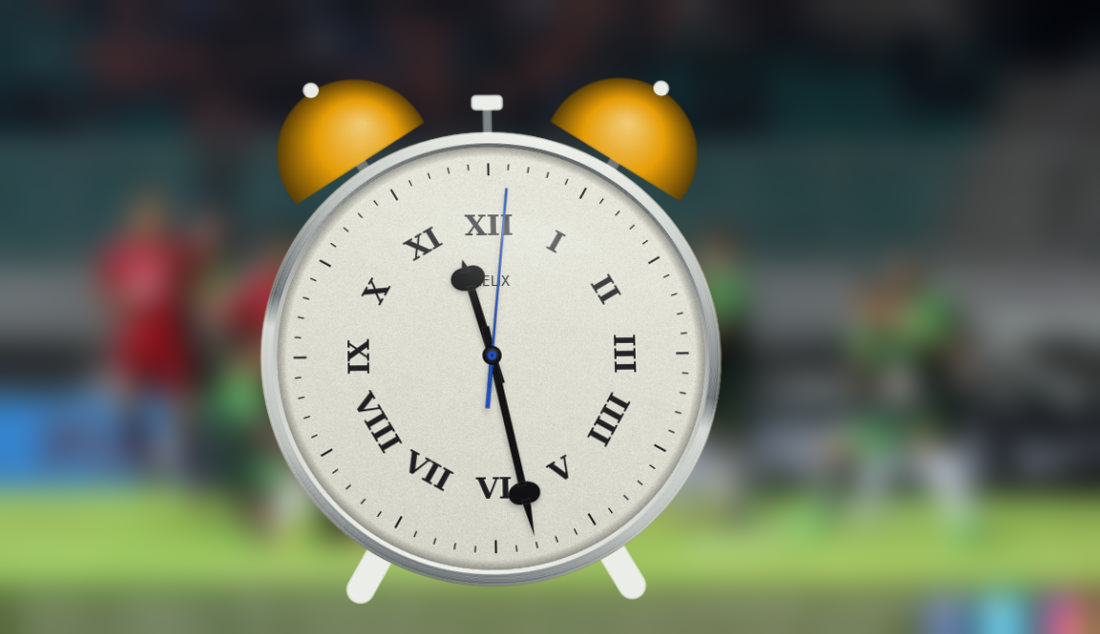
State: 11h28m01s
